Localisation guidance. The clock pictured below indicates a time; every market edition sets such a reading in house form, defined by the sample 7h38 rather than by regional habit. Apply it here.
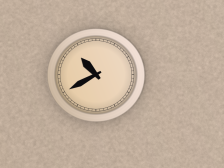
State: 10h40
